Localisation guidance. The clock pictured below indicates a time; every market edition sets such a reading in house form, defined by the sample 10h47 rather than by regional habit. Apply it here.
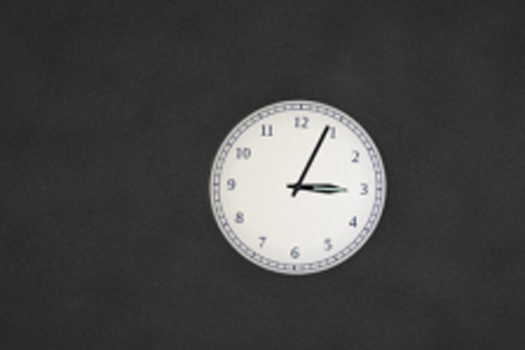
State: 3h04
